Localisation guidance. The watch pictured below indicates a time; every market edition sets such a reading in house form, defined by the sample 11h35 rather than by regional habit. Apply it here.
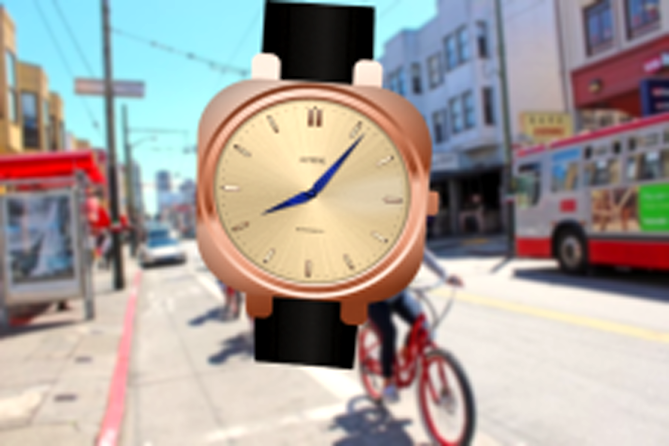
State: 8h06
